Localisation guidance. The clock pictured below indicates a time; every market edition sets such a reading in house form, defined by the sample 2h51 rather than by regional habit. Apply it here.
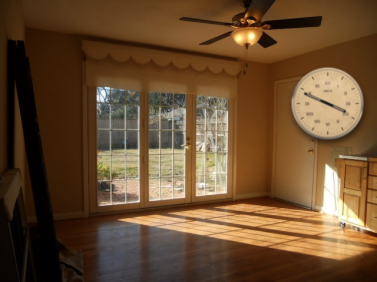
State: 3h49
